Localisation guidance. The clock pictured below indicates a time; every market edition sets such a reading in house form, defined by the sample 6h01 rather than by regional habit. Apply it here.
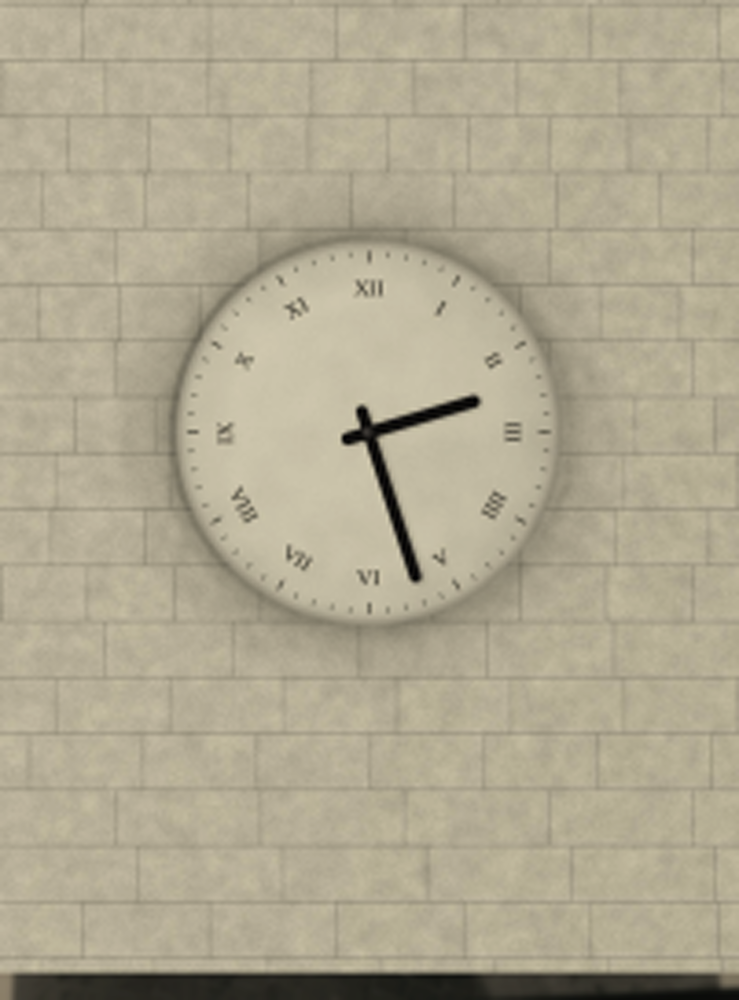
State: 2h27
